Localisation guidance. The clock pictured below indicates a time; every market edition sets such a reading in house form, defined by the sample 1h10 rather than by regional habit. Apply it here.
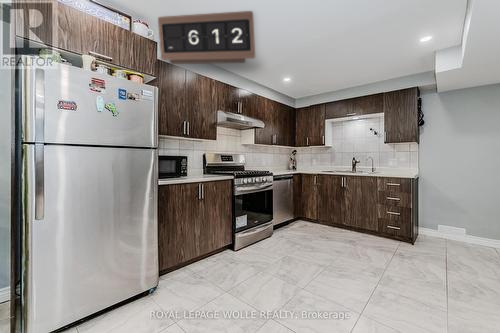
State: 6h12
